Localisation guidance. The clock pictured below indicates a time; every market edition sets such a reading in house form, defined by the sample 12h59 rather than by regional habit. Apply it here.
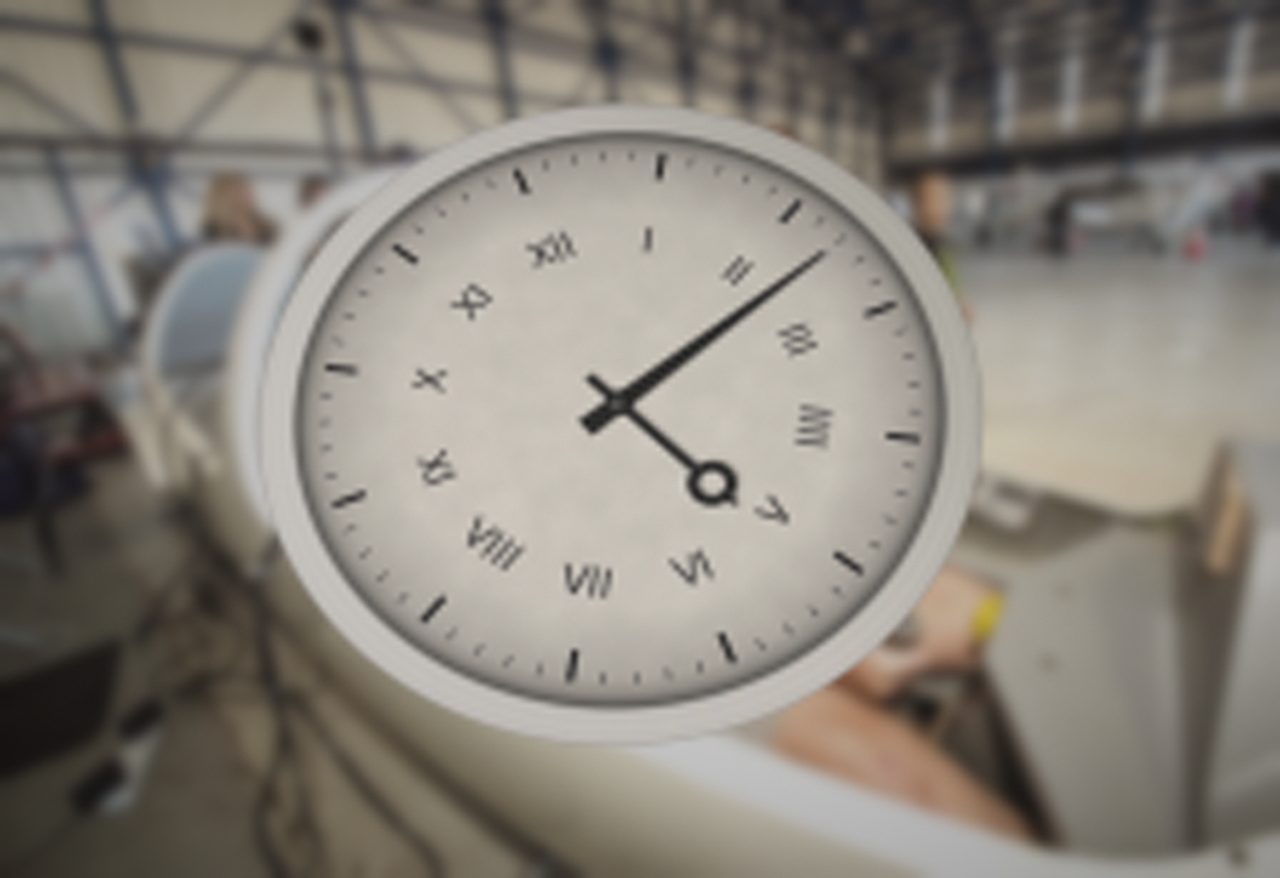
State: 5h12
